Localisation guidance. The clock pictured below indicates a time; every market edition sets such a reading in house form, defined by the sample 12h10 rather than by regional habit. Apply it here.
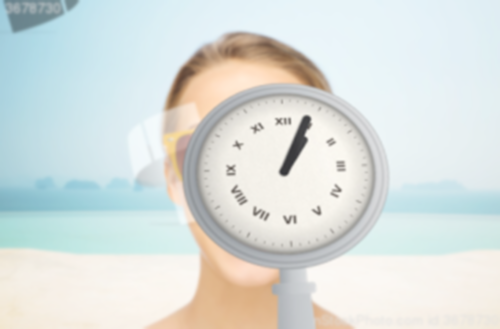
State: 1h04
